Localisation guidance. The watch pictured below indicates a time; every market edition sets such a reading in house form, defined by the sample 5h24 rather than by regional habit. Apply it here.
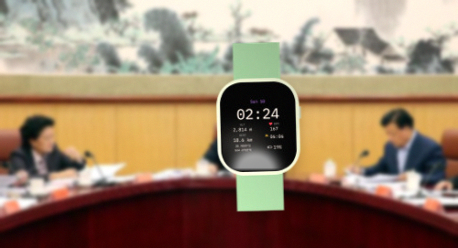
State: 2h24
